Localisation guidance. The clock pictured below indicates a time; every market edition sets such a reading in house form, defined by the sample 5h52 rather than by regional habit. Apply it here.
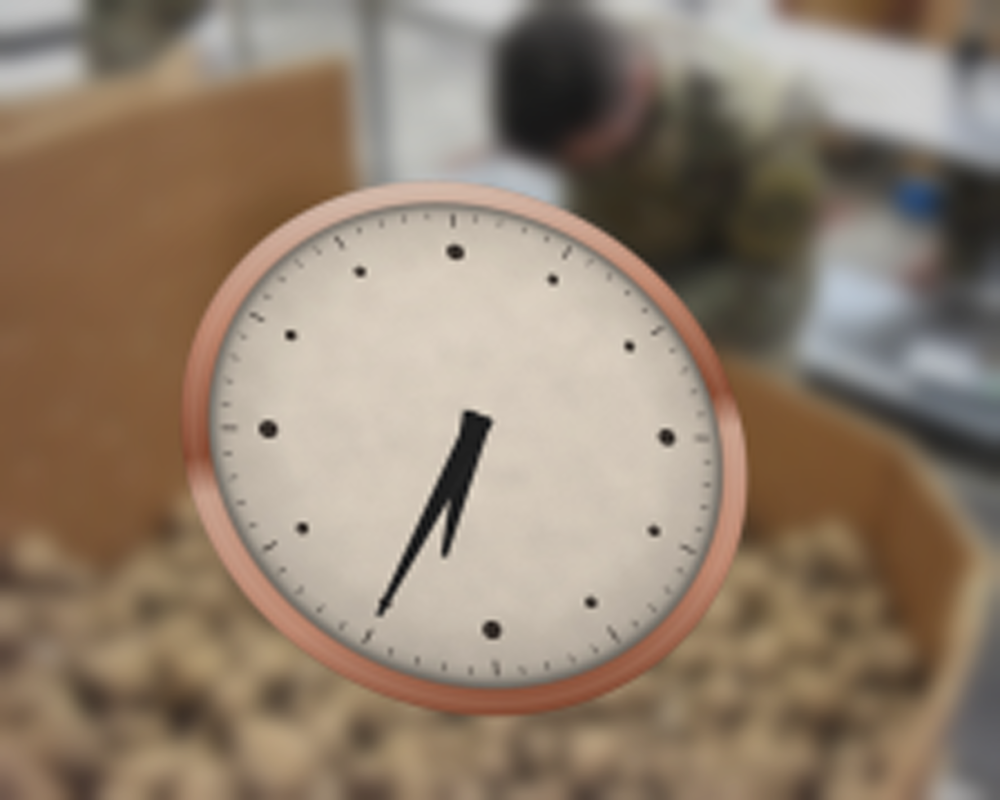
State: 6h35
